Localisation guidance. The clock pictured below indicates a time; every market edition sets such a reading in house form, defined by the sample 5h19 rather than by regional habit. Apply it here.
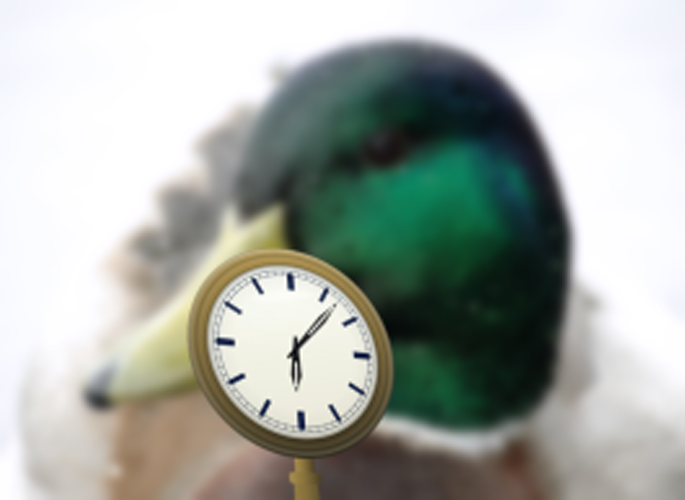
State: 6h07
